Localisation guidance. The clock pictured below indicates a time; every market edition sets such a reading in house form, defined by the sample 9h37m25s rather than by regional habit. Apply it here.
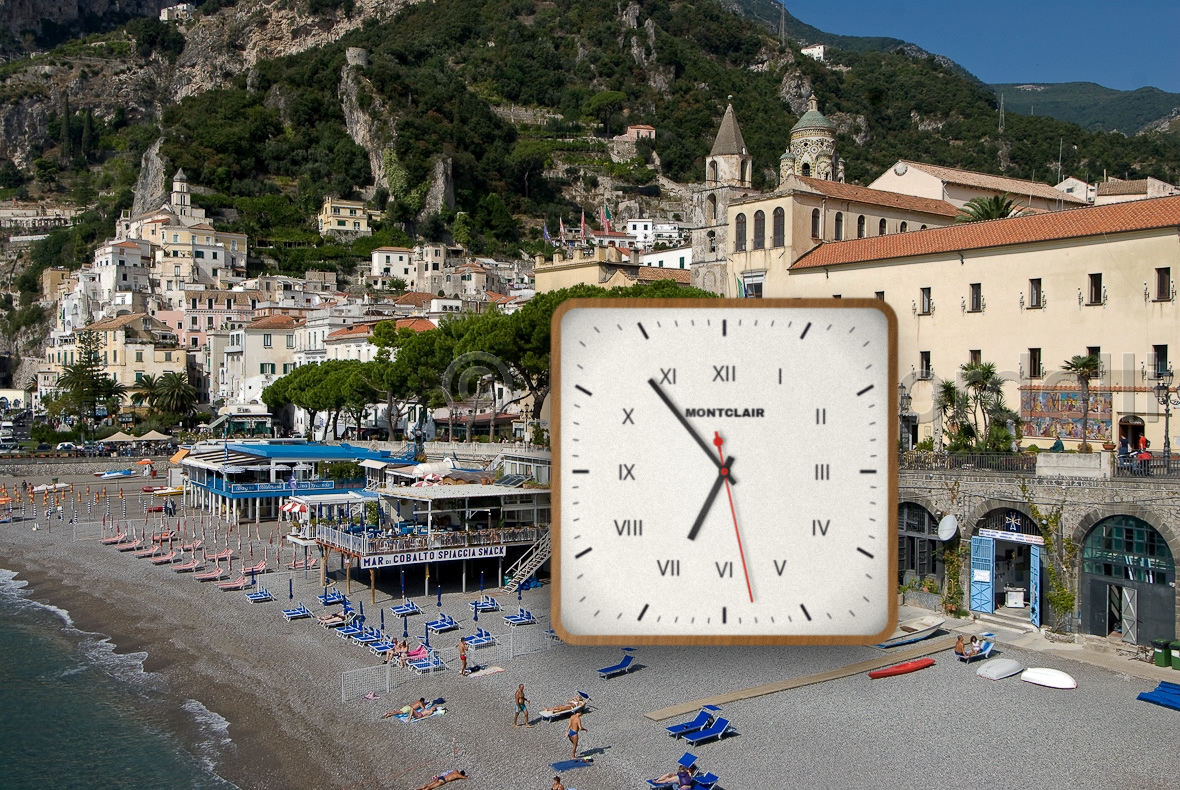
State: 6h53m28s
